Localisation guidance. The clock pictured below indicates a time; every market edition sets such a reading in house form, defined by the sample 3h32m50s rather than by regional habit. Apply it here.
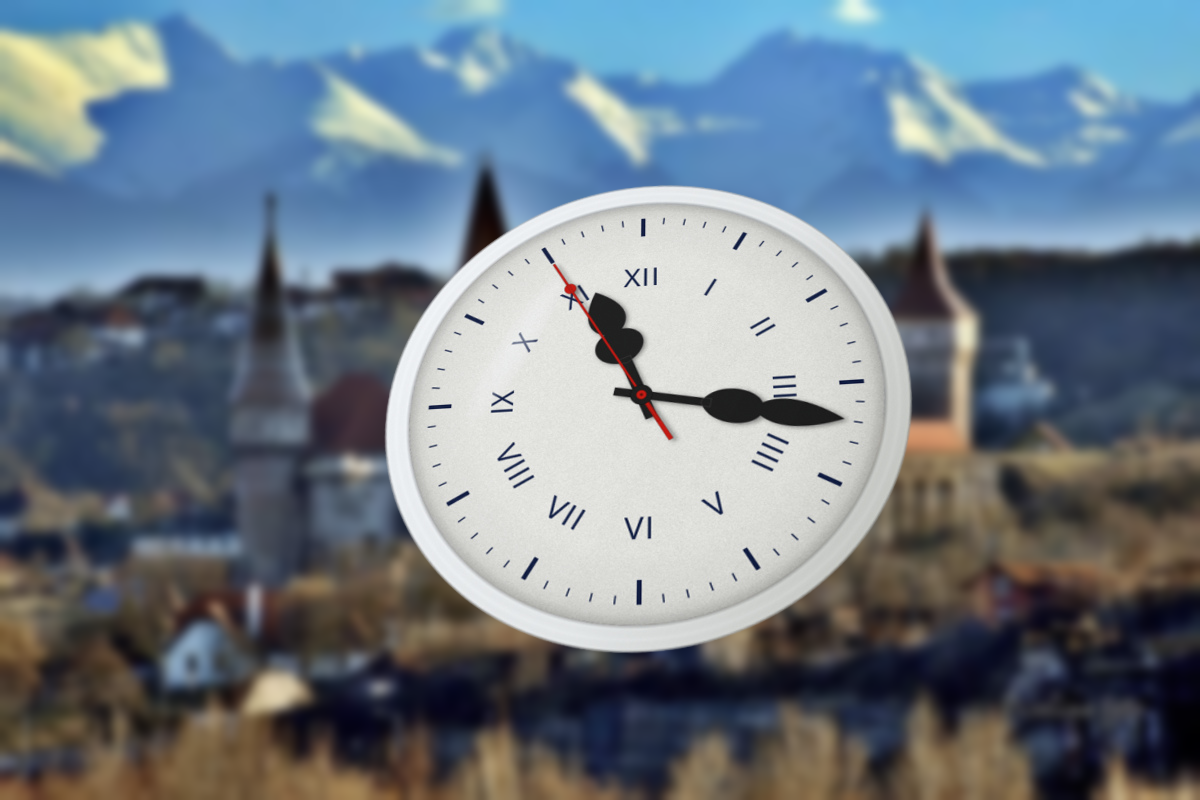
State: 11h16m55s
